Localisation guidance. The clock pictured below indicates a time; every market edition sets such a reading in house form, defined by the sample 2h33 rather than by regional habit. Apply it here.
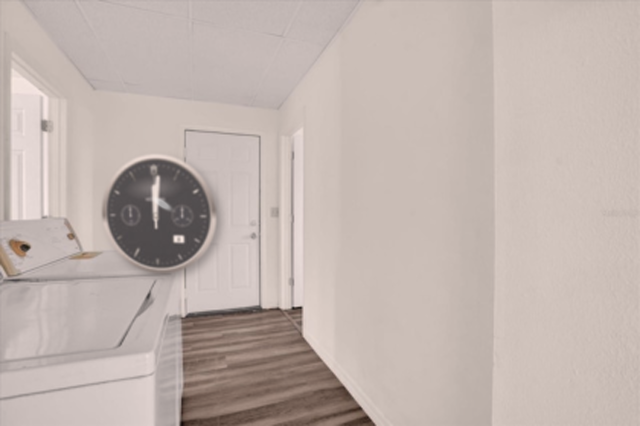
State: 12h01
